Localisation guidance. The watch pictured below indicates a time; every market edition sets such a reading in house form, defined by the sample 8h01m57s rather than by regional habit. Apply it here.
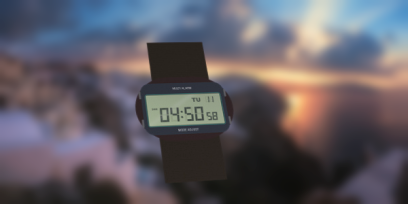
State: 4h50m58s
